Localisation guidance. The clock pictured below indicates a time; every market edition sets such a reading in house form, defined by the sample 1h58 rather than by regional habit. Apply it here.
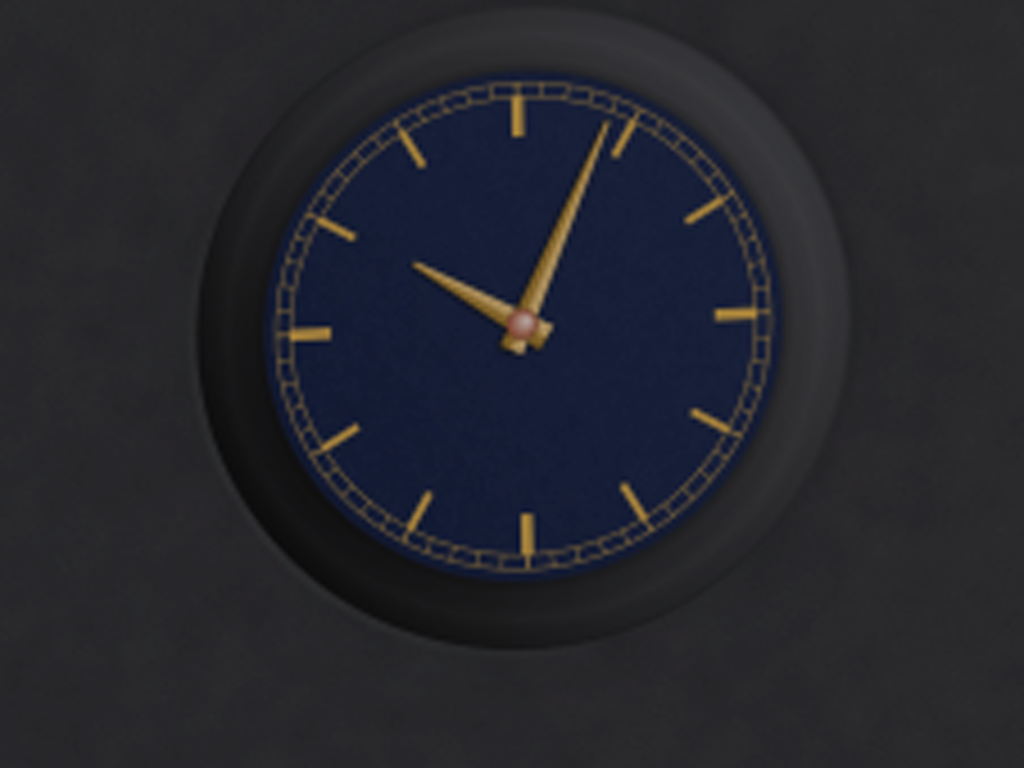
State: 10h04
